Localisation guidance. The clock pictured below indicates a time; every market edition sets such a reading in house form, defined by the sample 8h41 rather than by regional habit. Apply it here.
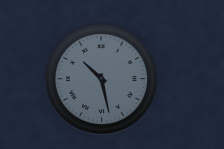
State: 10h28
